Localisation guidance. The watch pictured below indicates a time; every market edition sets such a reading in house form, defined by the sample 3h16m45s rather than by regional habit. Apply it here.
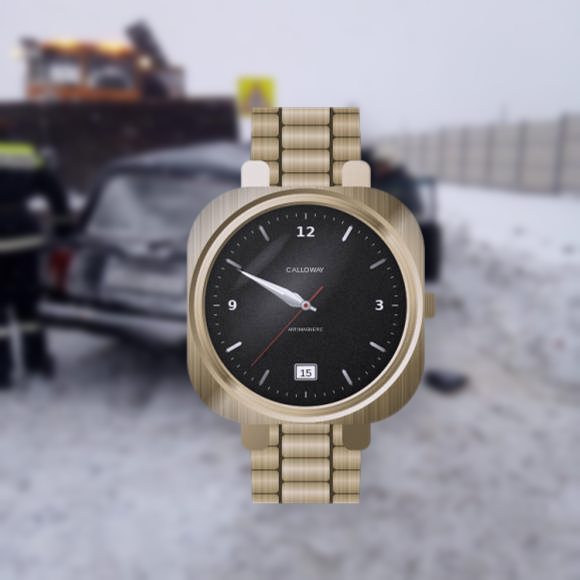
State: 9h49m37s
